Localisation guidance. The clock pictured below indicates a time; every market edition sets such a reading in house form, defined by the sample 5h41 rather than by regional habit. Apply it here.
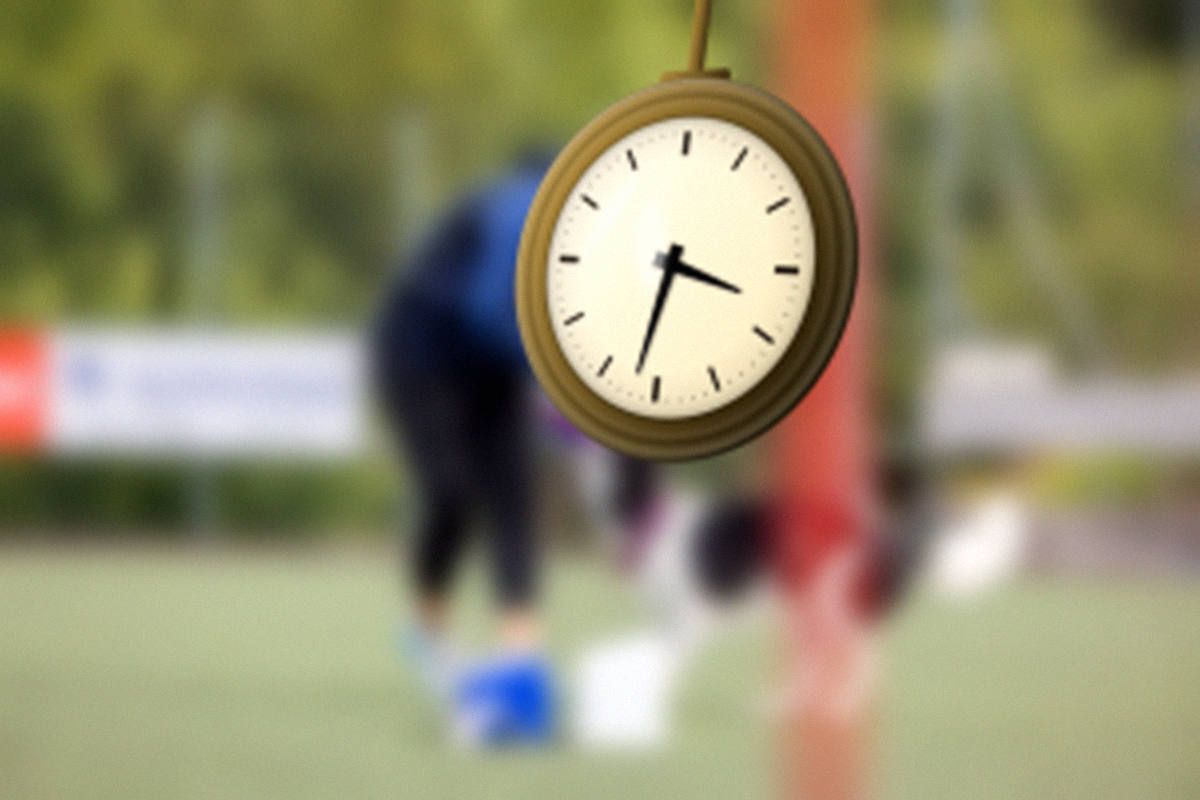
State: 3h32
